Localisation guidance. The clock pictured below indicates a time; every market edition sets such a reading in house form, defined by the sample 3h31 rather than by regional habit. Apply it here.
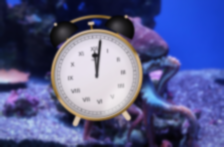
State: 12h02
